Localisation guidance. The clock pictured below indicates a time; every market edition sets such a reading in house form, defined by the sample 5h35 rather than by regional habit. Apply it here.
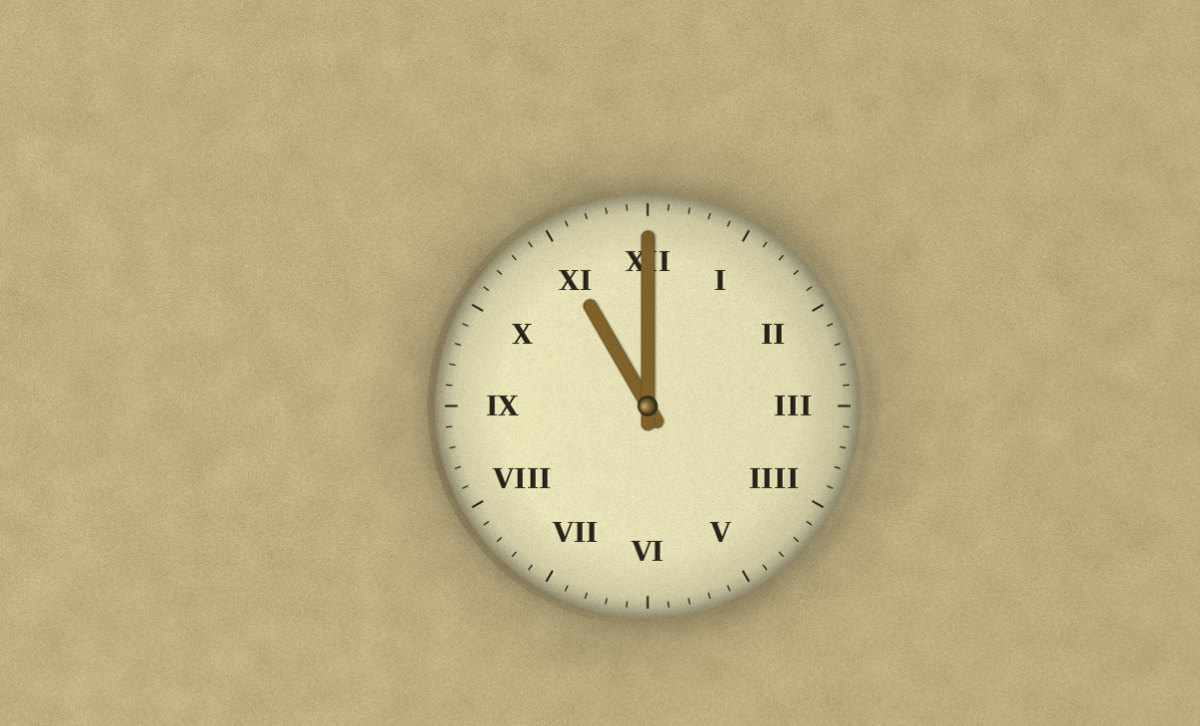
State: 11h00
